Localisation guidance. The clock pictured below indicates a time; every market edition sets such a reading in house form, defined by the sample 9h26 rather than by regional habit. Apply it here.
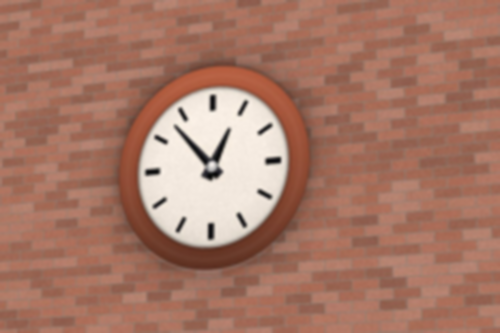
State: 12h53
